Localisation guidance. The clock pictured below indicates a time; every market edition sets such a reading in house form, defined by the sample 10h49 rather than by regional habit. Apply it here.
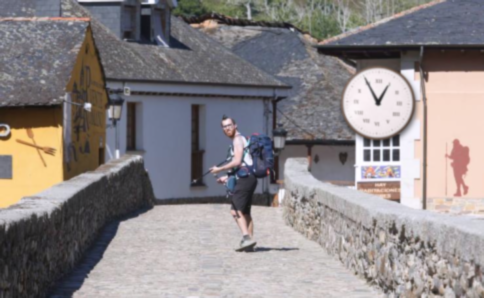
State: 12h55
